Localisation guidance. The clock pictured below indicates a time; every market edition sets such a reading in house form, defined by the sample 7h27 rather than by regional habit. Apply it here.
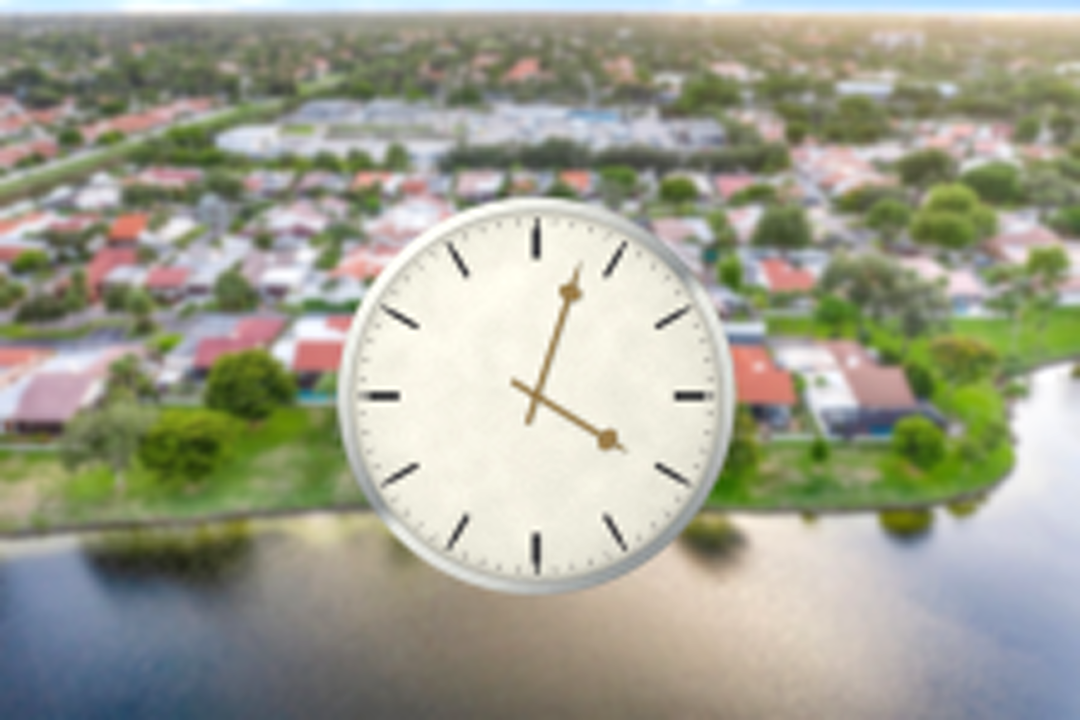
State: 4h03
